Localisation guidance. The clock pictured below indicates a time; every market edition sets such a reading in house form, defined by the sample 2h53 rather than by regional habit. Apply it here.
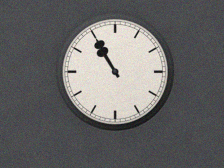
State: 10h55
